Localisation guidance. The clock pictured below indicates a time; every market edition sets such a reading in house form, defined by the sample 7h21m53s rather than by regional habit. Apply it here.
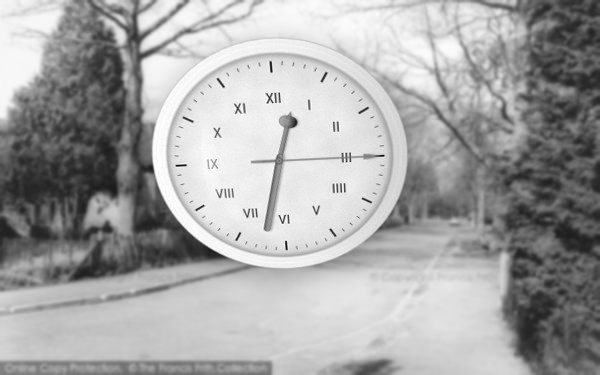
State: 12h32m15s
